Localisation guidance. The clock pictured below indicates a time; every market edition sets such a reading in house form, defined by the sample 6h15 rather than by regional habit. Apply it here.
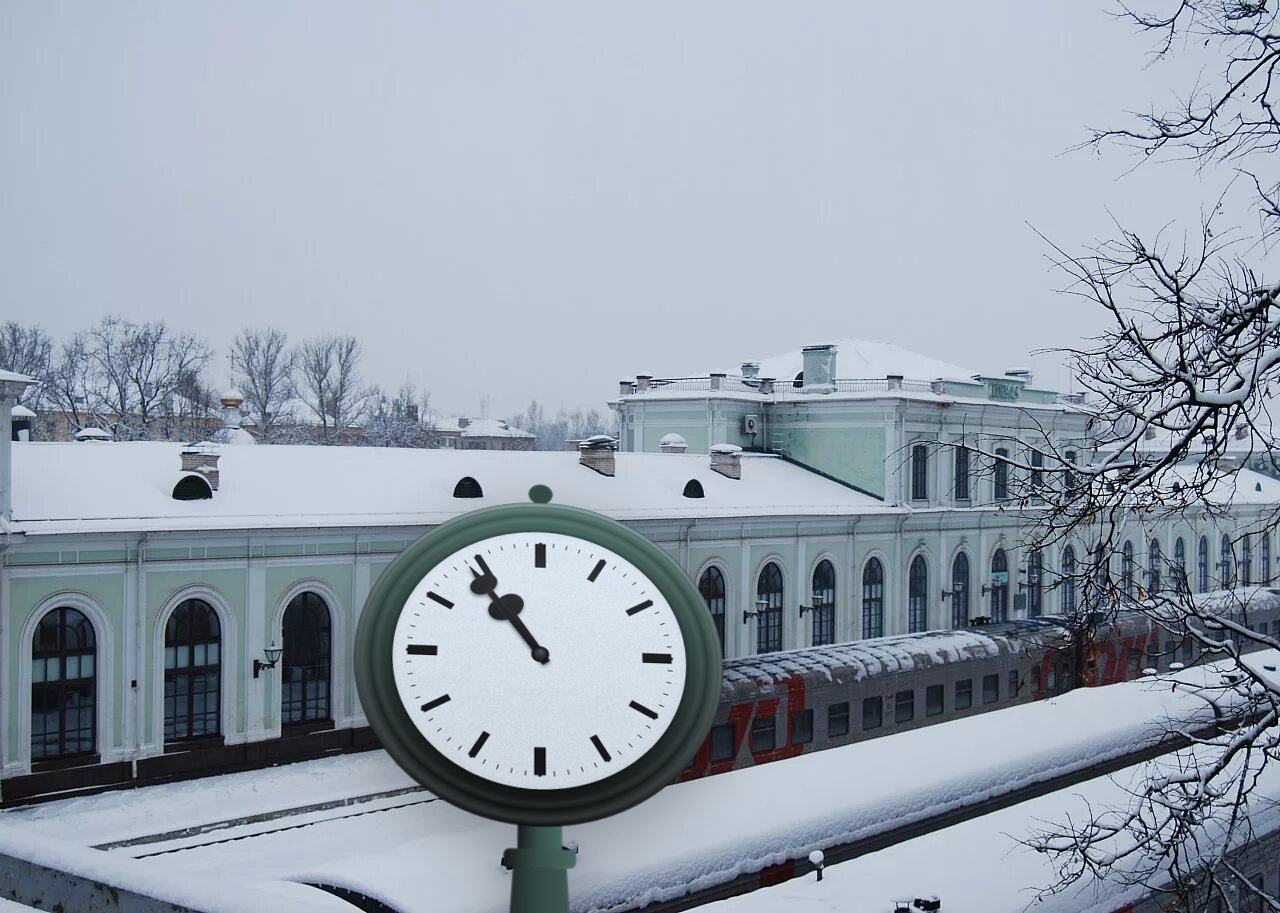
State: 10h54
